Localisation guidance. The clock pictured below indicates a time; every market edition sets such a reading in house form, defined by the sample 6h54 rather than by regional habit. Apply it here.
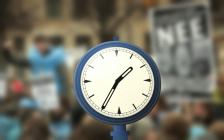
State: 1h35
